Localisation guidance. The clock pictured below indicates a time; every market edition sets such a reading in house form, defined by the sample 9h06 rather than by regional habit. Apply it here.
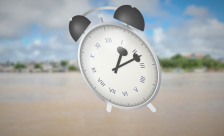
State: 1h12
